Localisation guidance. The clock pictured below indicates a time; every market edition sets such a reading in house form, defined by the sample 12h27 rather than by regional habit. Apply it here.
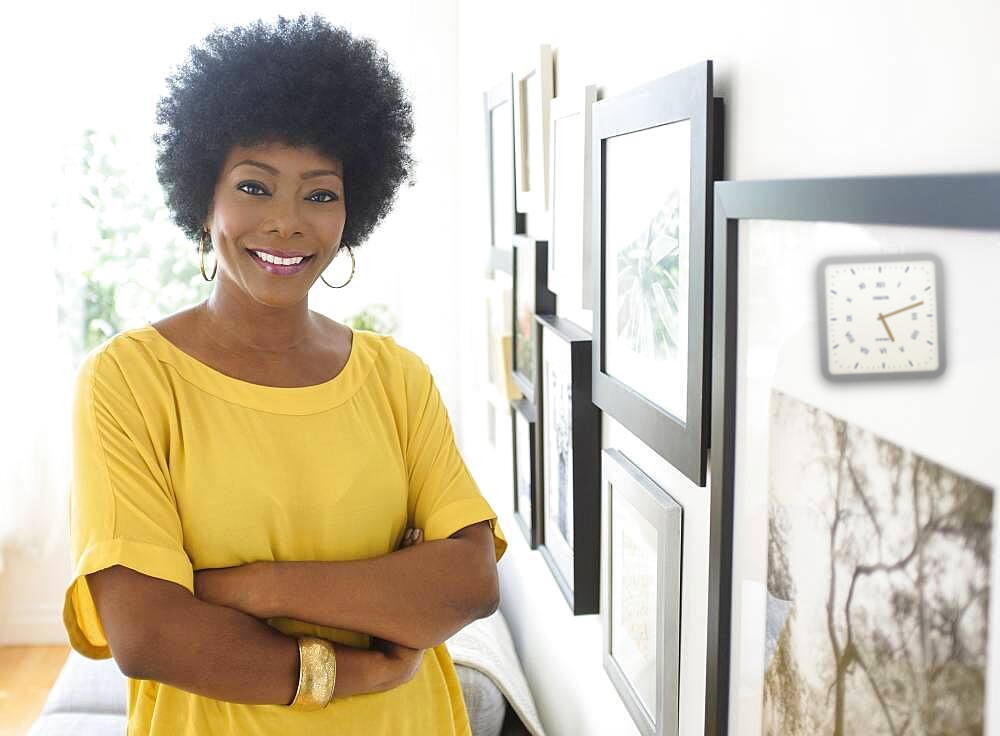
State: 5h12
